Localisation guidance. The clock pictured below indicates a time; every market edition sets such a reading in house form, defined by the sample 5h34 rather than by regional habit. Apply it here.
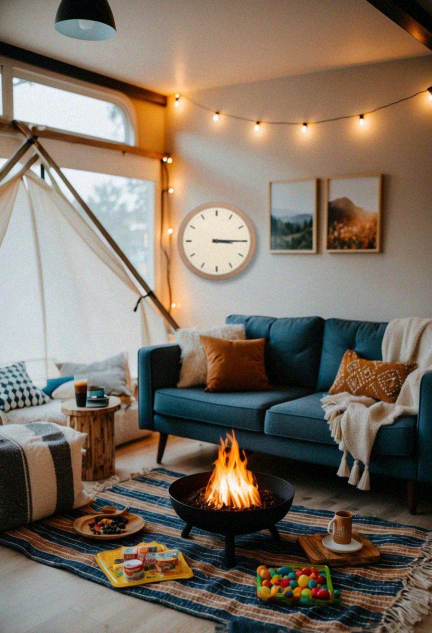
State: 3h15
